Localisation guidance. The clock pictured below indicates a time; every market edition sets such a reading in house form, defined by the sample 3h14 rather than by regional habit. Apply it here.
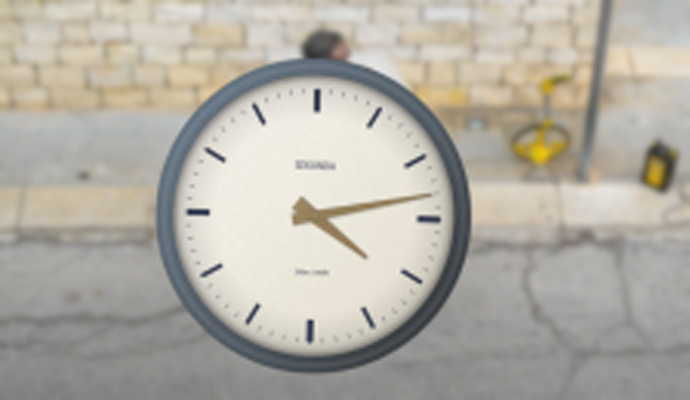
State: 4h13
